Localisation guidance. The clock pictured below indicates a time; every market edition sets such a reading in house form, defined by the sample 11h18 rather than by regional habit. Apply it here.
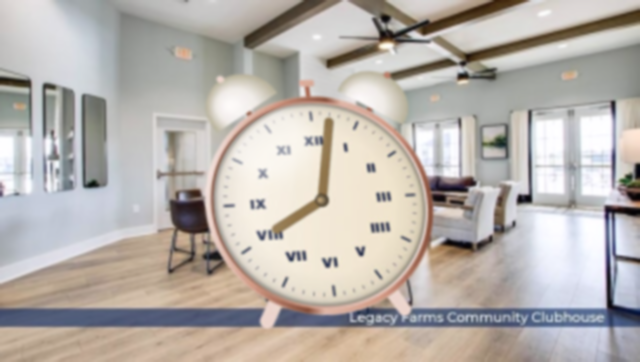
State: 8h02
